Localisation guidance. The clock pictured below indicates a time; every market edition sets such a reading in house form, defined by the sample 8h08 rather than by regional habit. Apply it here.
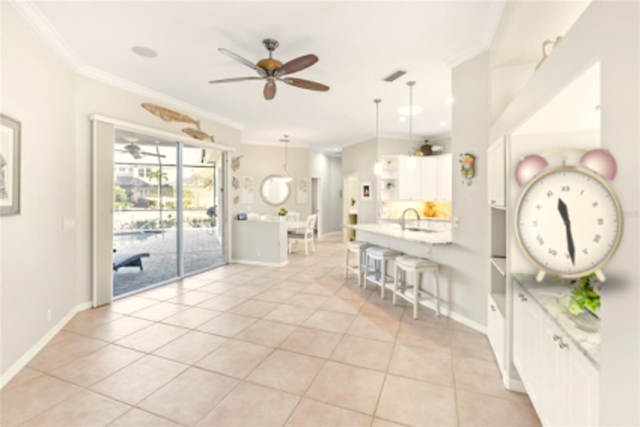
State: 11h29
